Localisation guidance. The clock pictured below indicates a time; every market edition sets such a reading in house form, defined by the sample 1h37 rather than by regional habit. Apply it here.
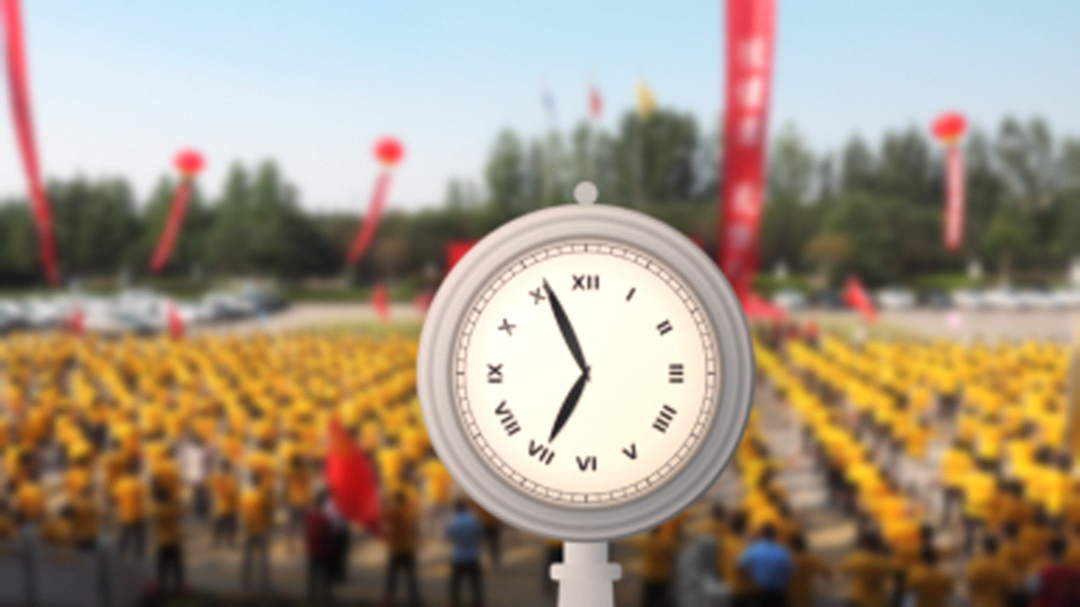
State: 6h56
